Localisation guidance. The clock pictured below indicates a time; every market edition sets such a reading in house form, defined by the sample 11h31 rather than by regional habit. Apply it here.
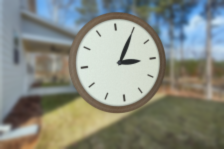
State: 3h05
